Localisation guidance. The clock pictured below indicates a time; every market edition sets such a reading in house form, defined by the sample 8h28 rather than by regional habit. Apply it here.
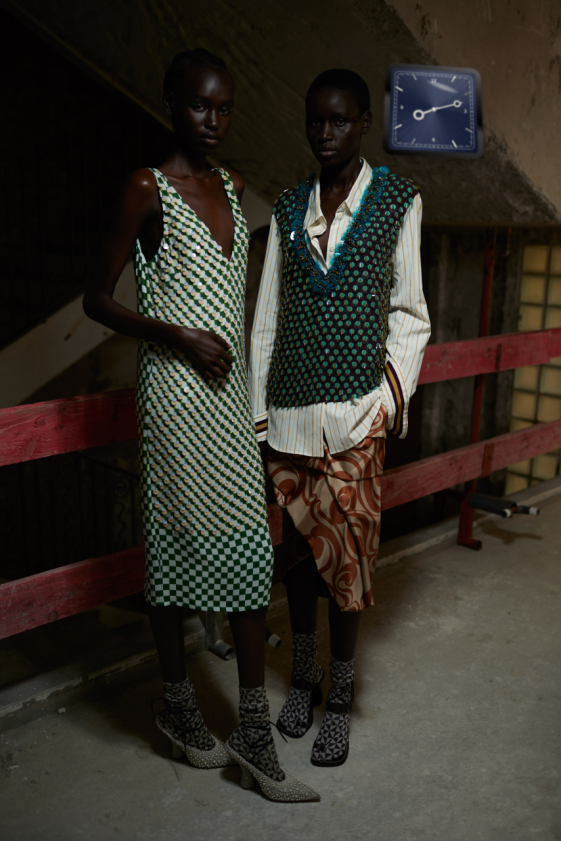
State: 8h12
